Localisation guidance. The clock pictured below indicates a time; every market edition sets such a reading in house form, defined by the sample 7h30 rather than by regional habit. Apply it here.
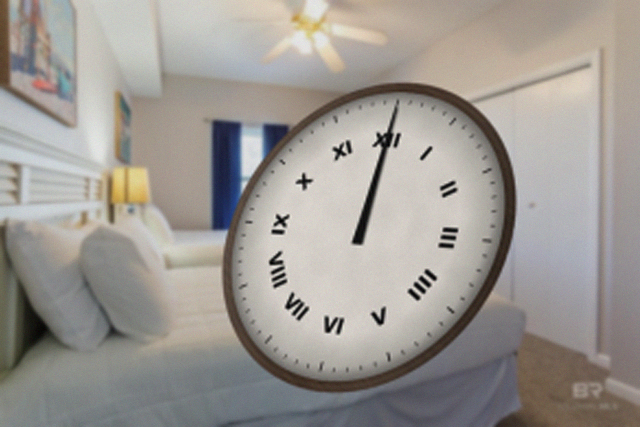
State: 12h00
